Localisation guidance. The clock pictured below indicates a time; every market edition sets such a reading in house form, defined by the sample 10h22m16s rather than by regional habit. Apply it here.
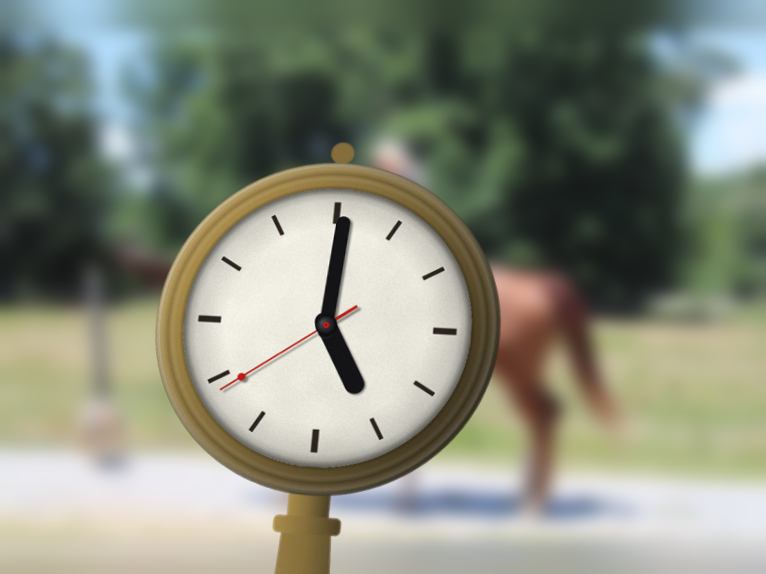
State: 5h00m39s
